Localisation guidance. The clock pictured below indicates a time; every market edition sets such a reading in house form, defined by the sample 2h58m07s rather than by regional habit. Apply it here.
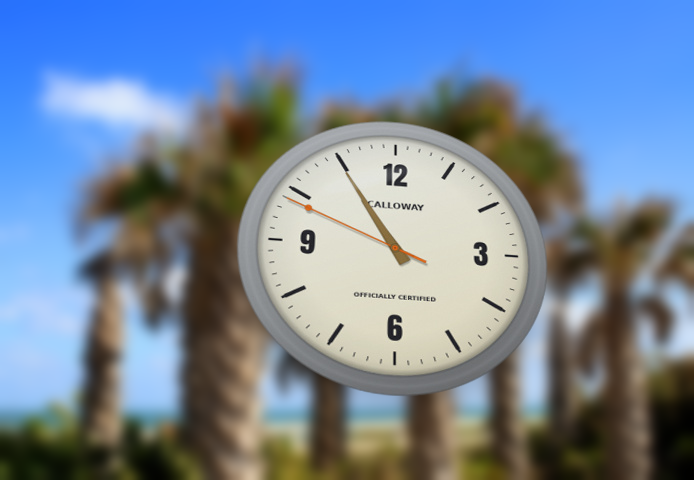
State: 10h54m49s
